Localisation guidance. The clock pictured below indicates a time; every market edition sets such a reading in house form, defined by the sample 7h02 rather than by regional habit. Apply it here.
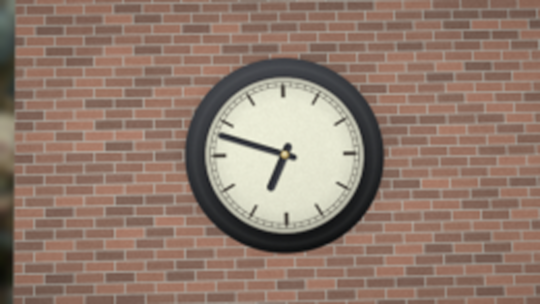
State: 6h48
